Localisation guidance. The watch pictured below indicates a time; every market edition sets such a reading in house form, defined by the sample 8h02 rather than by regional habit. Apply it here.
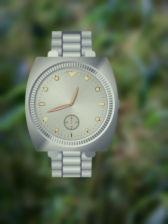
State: 12h42
